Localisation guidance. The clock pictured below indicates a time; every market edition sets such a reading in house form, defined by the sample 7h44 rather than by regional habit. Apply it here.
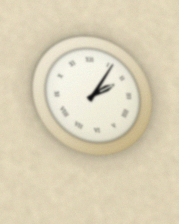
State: 2h06
